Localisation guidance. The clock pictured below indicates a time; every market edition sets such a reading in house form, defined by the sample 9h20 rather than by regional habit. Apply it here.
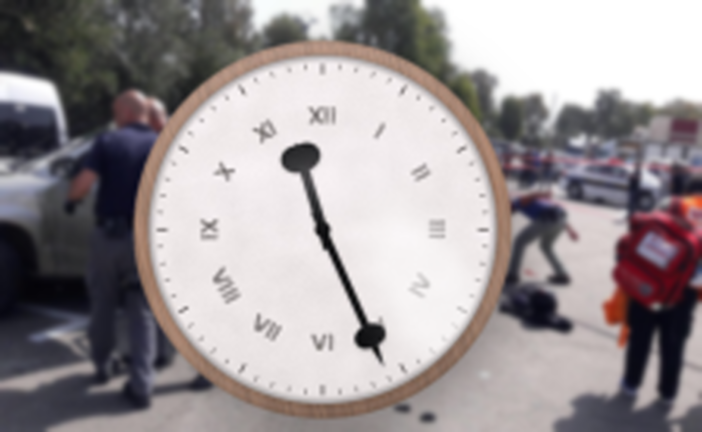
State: 11h26
